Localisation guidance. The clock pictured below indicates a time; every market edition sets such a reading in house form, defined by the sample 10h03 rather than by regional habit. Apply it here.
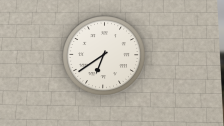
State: 6h39
